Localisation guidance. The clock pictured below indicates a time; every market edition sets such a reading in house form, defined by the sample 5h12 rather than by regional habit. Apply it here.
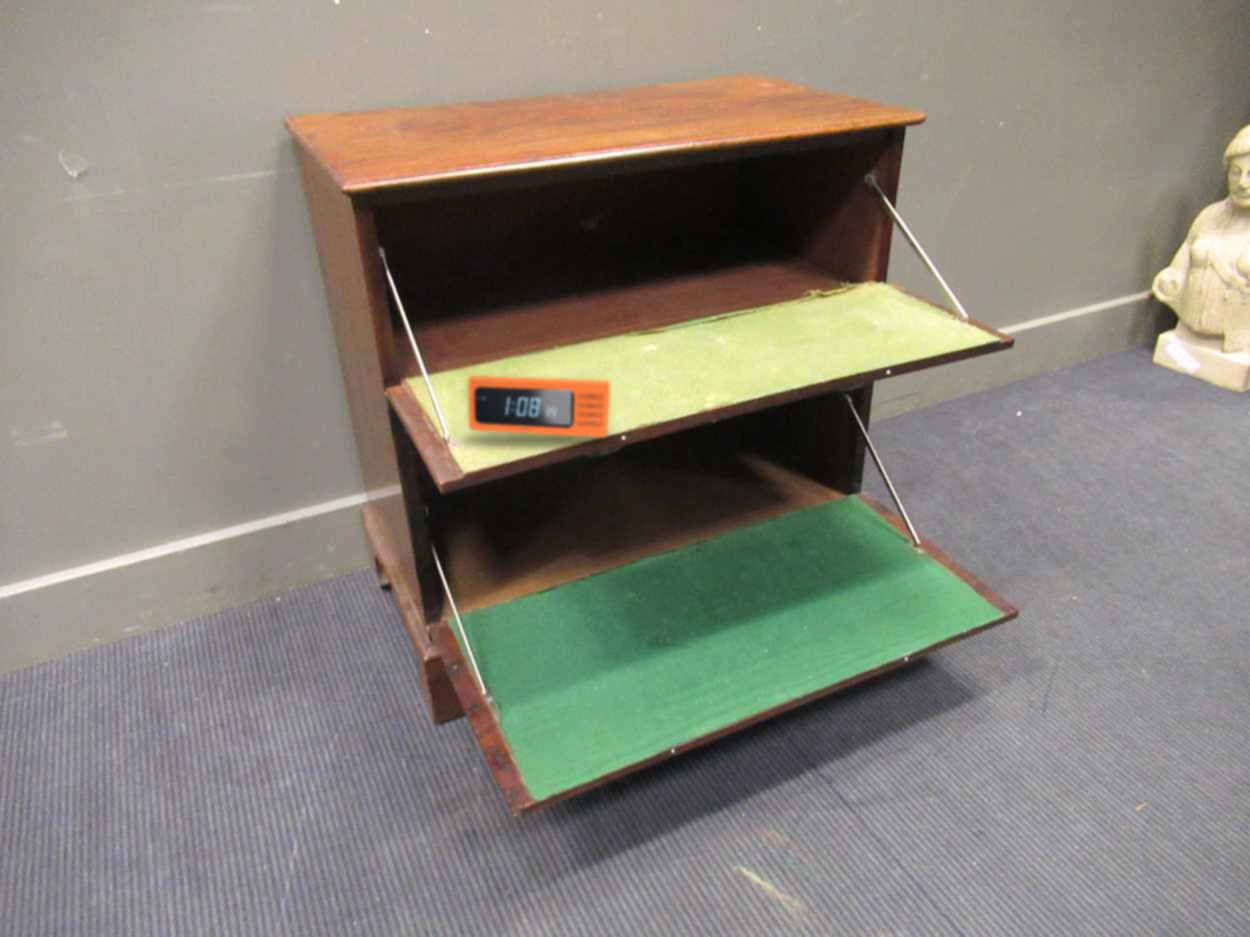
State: 1h08
